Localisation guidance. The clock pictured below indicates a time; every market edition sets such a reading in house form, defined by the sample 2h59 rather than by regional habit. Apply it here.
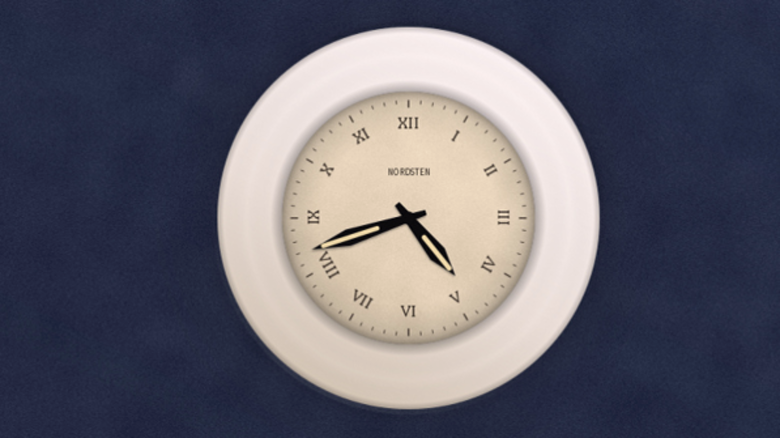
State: 4h42
